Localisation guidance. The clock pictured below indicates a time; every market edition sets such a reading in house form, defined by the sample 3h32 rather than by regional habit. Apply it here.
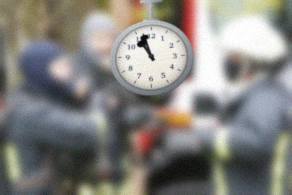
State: 10h57
